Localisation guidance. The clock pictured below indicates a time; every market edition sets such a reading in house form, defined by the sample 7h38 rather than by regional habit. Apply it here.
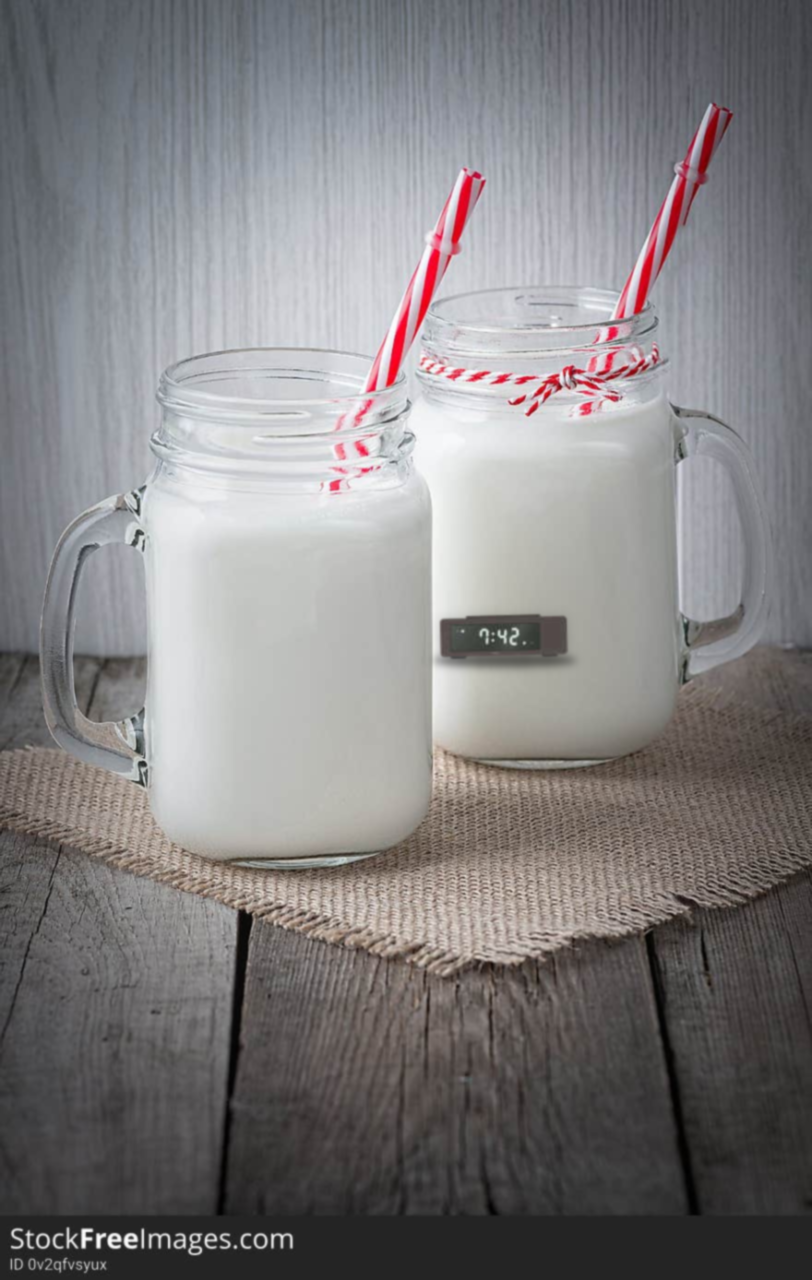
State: 7h42
